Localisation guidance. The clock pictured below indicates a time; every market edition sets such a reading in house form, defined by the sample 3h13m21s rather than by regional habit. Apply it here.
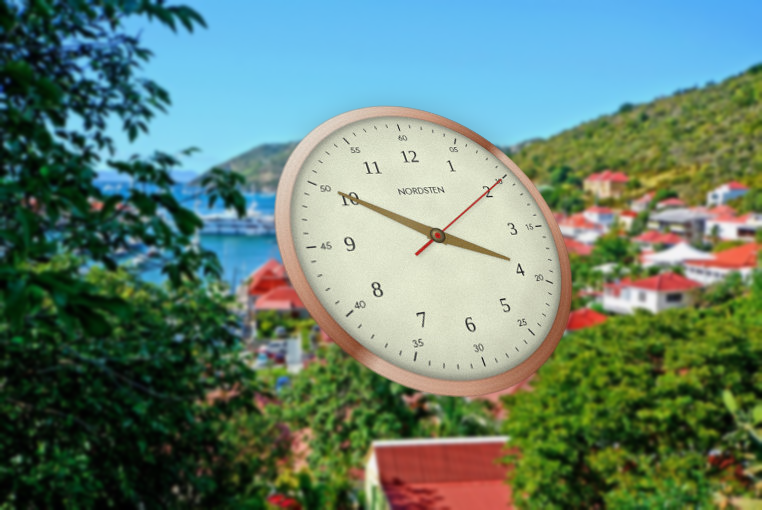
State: 3h50m10s
